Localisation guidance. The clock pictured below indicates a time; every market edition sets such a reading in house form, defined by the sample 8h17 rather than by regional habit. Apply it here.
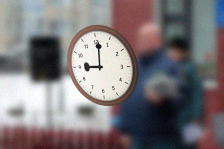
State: 9h01
